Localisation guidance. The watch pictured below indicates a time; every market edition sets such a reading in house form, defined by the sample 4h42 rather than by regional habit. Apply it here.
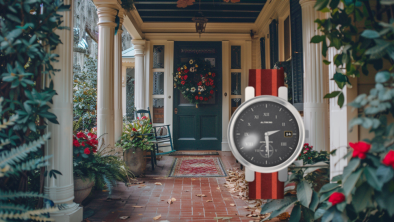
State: 2h29
